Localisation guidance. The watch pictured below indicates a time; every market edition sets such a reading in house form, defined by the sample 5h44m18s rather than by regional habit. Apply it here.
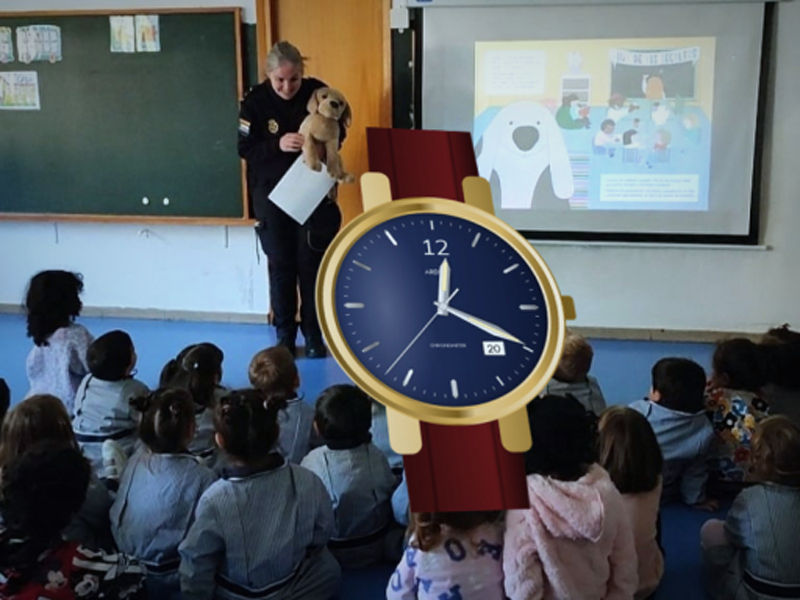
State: 12h19m37s
